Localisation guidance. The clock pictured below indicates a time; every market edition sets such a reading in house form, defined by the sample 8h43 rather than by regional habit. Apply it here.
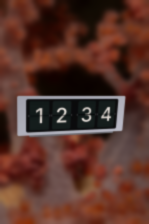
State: 12h34
